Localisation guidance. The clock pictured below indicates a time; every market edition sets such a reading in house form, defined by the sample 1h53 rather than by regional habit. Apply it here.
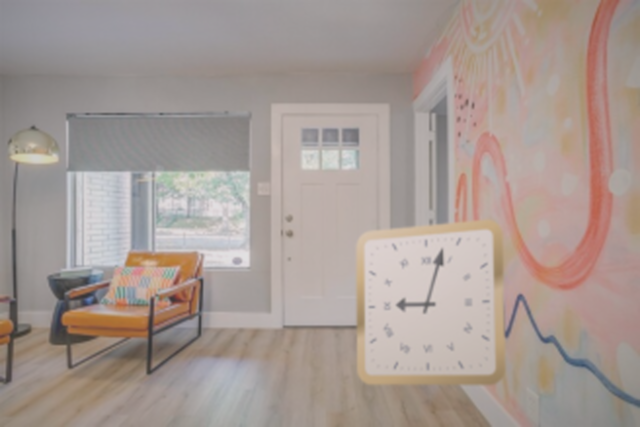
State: 9h03
